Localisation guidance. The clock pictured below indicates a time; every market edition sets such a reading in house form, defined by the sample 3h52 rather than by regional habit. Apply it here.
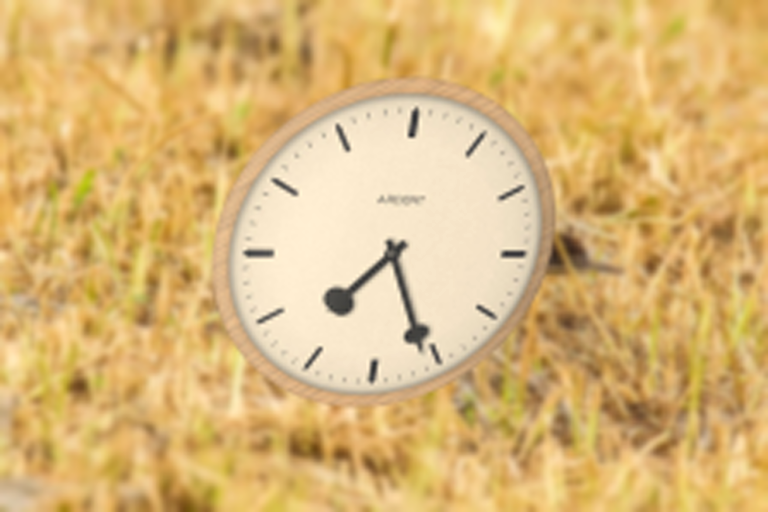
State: 7h26
